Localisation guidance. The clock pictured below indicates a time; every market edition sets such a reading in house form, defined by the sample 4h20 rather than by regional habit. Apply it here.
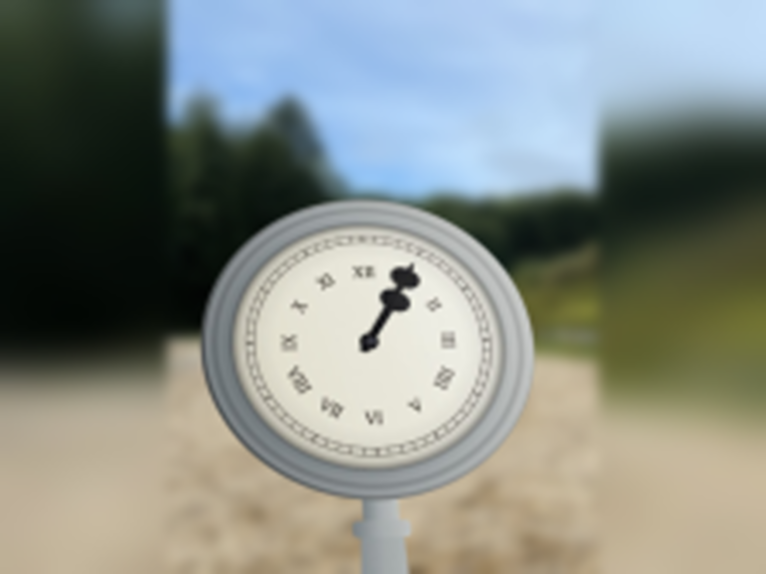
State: 1h05
